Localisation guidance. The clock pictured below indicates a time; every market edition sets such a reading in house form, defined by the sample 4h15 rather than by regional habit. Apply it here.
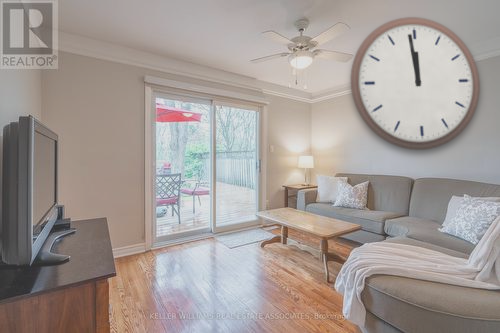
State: 11h59
